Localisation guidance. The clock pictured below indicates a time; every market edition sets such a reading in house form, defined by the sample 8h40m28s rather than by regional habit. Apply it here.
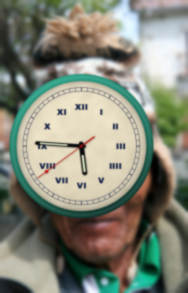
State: 5h45m39s
